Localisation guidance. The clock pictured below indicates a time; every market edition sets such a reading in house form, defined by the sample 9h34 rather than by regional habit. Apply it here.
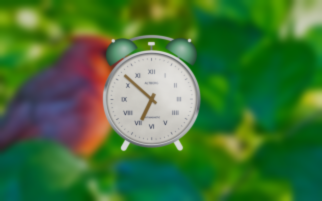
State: 6h52
